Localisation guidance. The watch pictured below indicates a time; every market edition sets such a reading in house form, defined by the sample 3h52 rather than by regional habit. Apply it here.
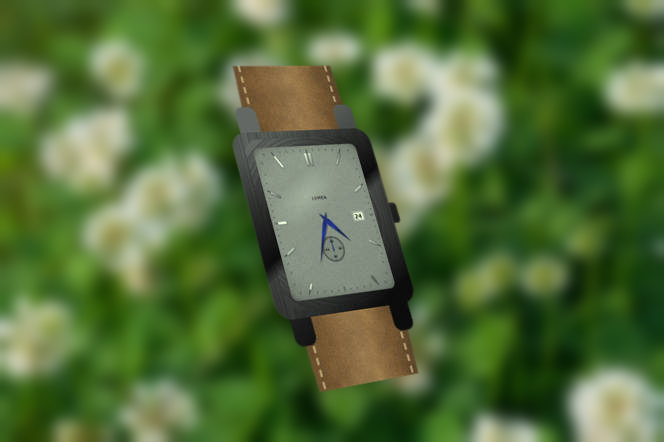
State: 4h34
